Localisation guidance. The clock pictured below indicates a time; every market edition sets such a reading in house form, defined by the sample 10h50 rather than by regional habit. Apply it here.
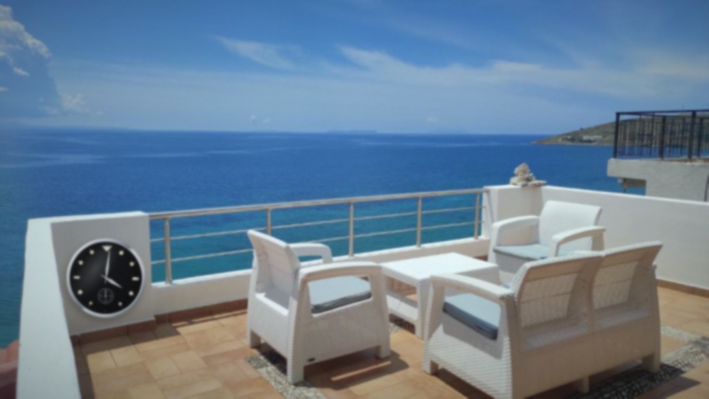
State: 4h01
